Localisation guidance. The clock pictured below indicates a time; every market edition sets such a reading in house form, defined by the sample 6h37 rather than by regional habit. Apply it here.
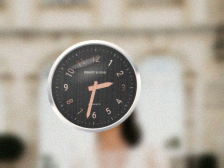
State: 2h32
